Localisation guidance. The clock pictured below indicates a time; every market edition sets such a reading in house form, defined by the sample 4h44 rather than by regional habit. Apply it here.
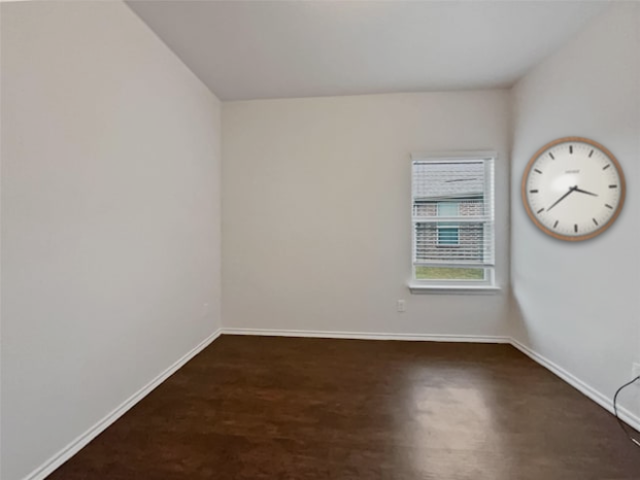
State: 3h39
